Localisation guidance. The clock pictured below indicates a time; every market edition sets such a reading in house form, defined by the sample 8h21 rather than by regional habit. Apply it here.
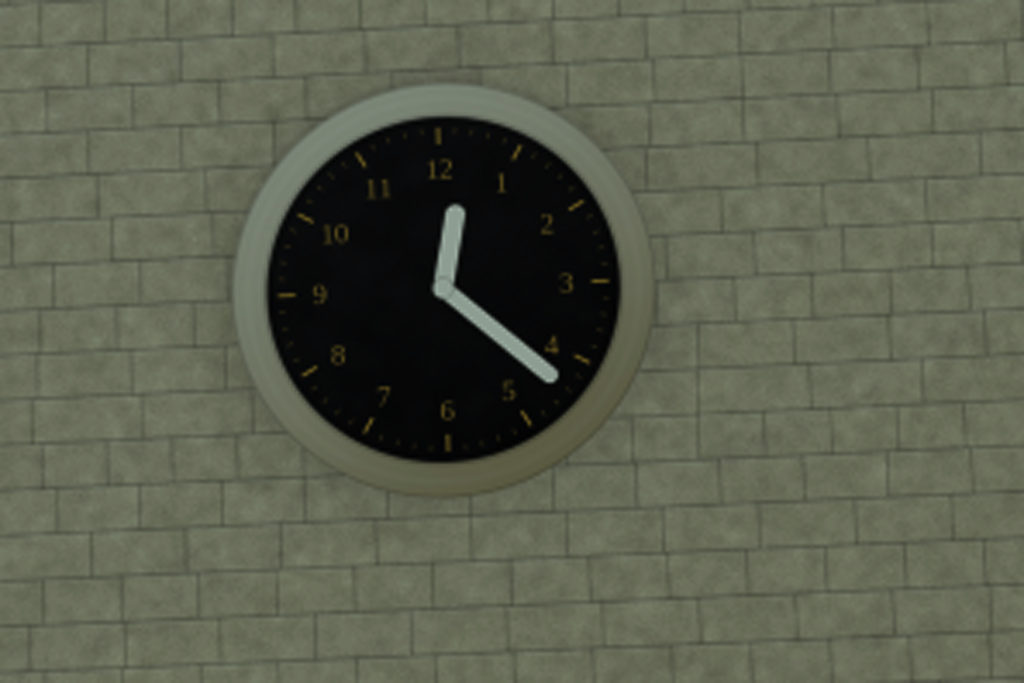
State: 12h22
